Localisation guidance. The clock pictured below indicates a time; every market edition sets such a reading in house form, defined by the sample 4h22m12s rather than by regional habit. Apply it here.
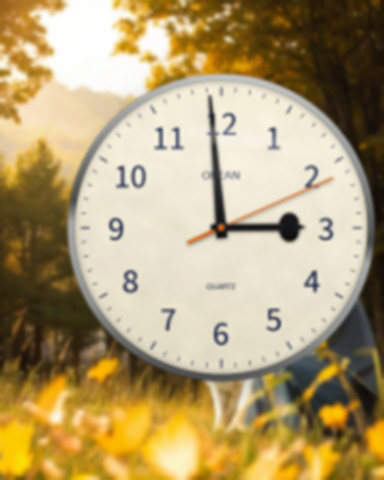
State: 2h59m11s
